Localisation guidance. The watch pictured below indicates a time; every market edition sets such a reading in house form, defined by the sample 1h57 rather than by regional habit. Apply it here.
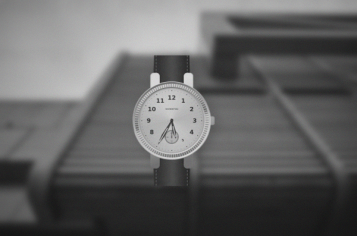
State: 5h35
